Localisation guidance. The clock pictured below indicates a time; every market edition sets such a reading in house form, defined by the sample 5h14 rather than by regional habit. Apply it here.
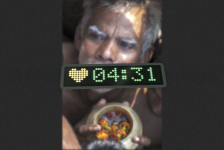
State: 4h31
